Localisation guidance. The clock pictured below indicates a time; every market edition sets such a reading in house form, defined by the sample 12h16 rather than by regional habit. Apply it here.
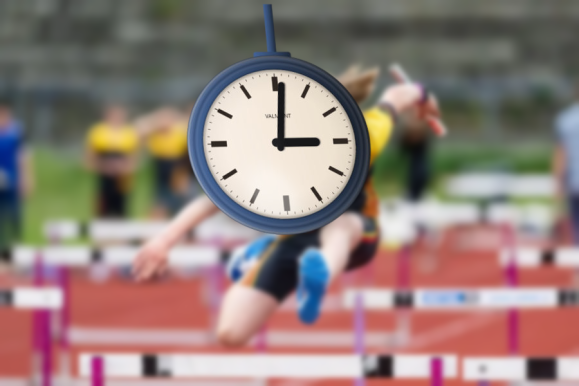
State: 3h01
